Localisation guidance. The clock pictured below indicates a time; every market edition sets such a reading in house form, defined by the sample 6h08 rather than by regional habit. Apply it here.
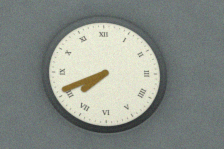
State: 7h41
